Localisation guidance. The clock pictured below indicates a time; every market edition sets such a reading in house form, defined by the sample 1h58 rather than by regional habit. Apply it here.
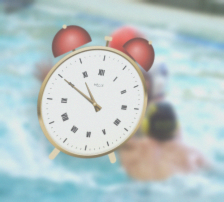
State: 10h50
